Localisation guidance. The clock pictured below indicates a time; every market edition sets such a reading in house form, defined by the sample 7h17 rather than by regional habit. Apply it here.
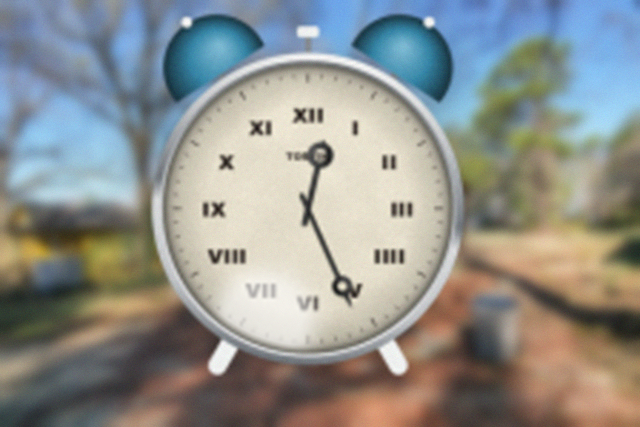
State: 12h26
